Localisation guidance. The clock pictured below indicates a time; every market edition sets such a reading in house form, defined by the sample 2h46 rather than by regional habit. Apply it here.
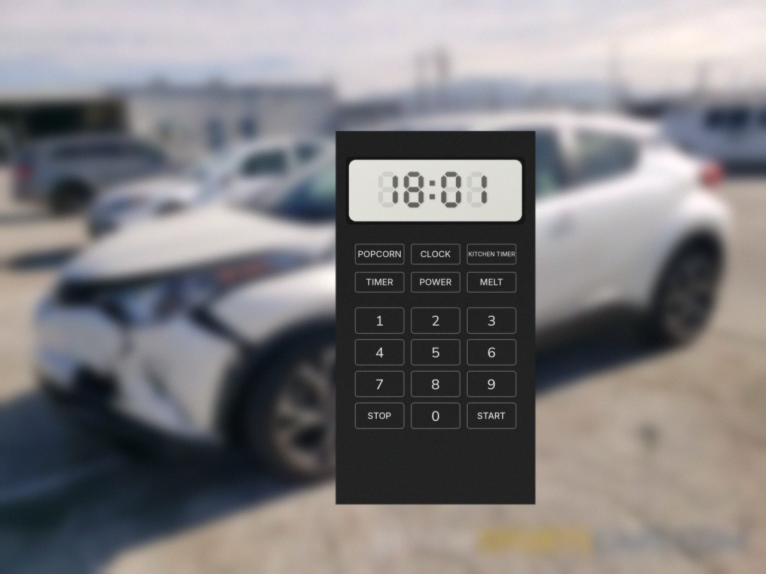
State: 18h01
